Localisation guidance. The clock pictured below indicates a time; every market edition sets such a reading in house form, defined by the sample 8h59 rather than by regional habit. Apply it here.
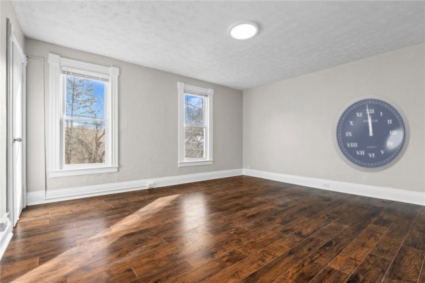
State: 11h59
